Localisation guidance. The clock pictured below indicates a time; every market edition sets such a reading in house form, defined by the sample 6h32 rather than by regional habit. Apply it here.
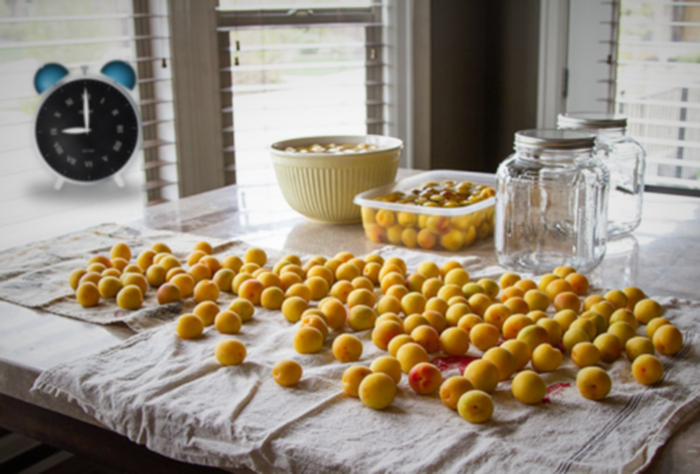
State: 9h00
